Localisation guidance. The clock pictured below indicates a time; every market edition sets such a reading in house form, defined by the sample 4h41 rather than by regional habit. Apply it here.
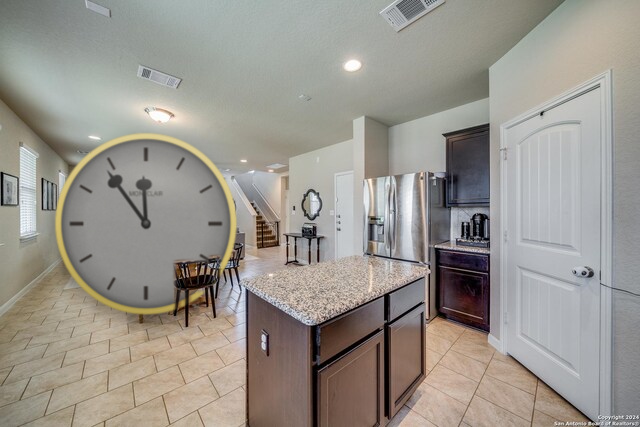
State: 11h54
